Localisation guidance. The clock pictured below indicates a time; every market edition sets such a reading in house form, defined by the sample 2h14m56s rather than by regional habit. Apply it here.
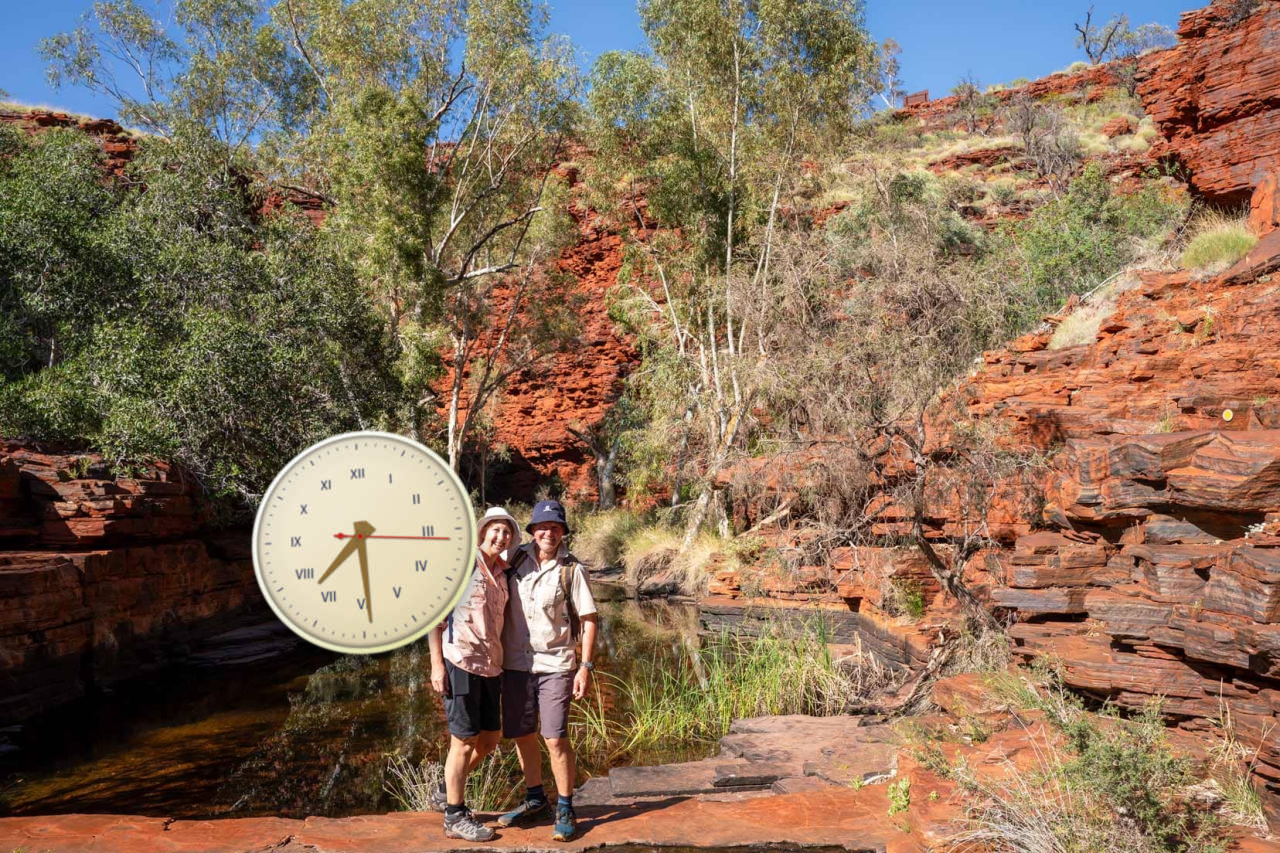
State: 7h29m16s
